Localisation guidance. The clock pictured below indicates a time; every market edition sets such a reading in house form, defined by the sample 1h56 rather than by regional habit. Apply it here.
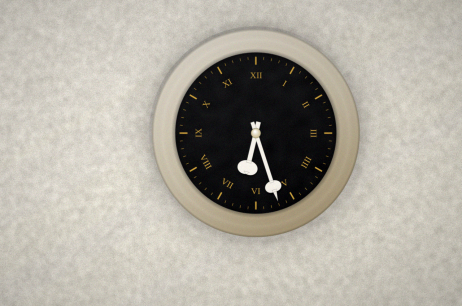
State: 6h27
